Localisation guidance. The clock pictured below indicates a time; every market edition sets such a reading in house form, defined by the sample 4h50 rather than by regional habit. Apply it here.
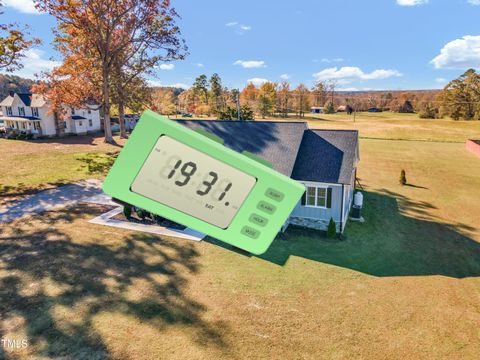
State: 19h31
